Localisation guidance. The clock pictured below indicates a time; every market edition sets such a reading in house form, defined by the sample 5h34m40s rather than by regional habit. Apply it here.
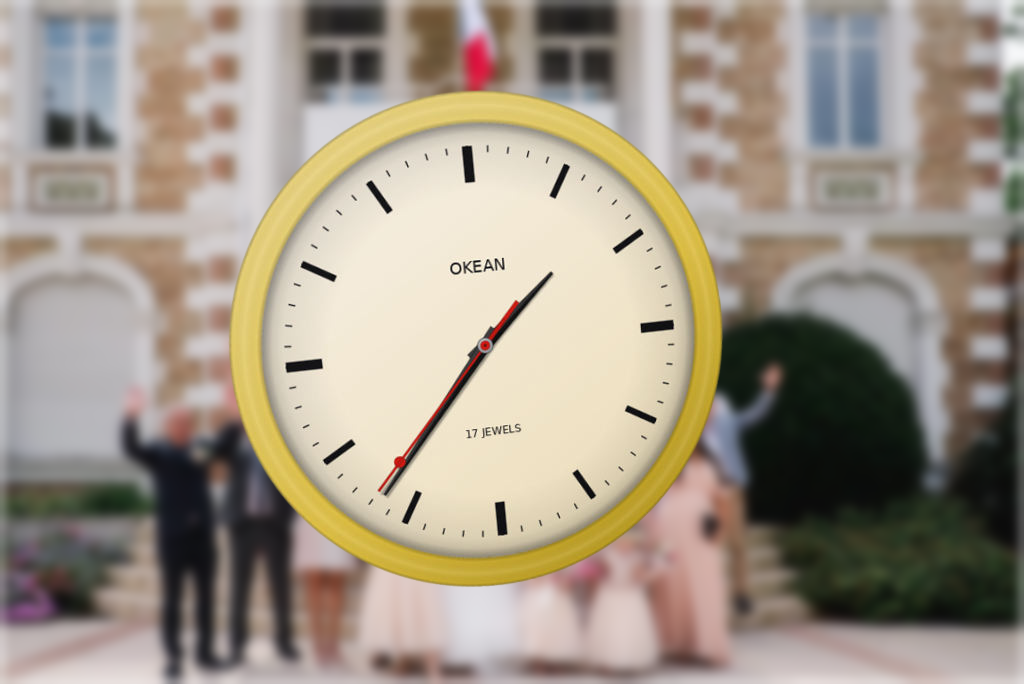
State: 1h36m37s
